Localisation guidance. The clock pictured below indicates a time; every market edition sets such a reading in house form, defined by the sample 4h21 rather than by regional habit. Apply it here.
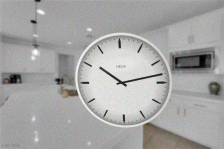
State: 10h13
